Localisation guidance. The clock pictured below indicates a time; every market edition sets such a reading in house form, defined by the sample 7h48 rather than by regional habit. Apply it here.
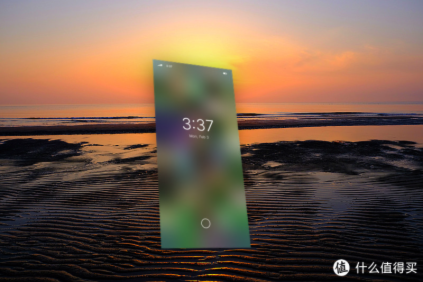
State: 3h37
